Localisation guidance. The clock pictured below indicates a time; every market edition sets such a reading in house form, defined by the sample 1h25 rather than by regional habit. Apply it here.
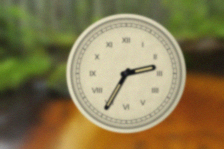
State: 2h35
